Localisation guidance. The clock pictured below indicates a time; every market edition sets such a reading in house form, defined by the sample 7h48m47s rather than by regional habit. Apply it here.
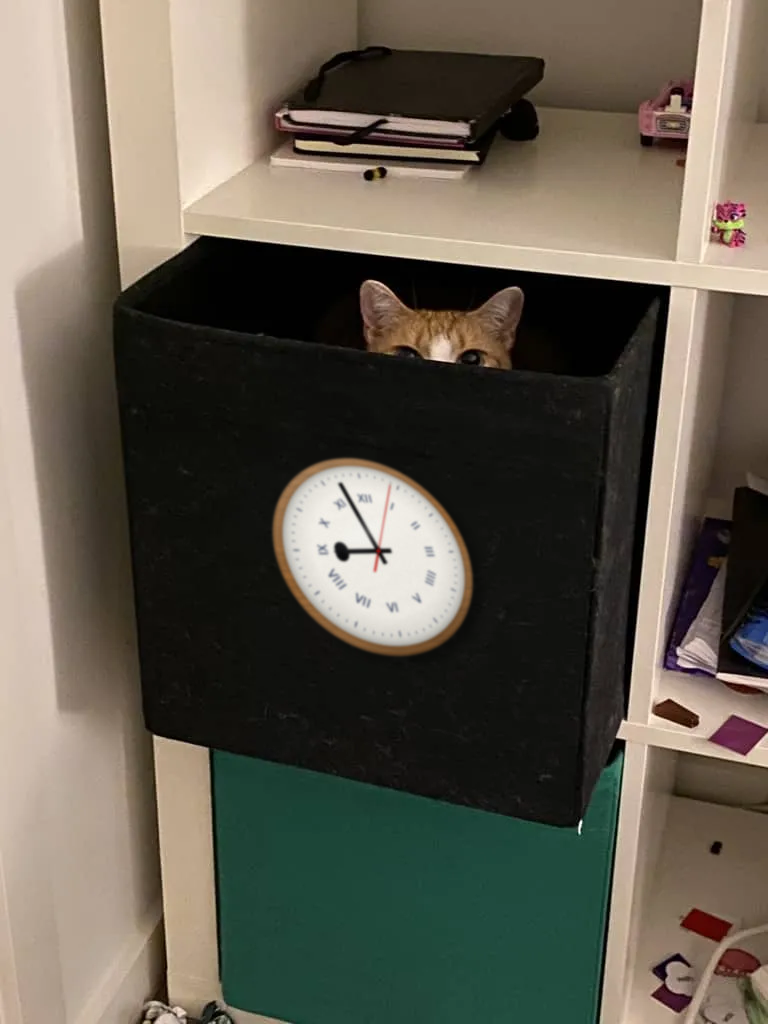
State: 8h57m04s
